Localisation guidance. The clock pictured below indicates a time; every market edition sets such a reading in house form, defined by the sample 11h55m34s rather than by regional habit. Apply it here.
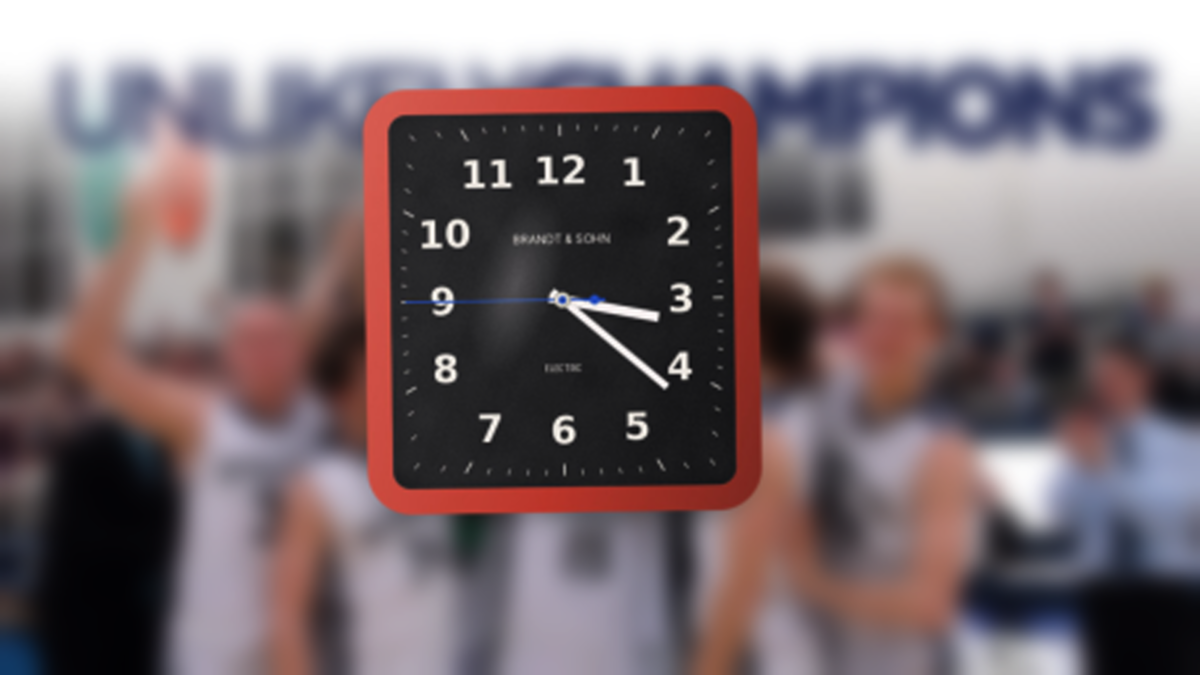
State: 3h21m45s
